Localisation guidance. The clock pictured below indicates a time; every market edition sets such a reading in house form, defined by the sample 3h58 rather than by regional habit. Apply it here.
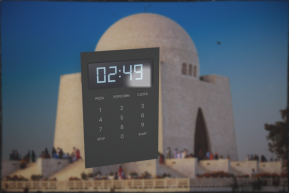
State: 2h49
